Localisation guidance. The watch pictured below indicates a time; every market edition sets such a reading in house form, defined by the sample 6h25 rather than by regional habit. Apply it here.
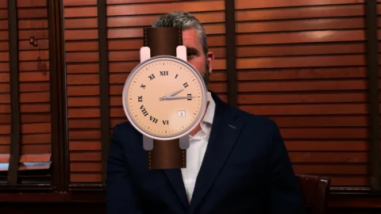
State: 2h15
